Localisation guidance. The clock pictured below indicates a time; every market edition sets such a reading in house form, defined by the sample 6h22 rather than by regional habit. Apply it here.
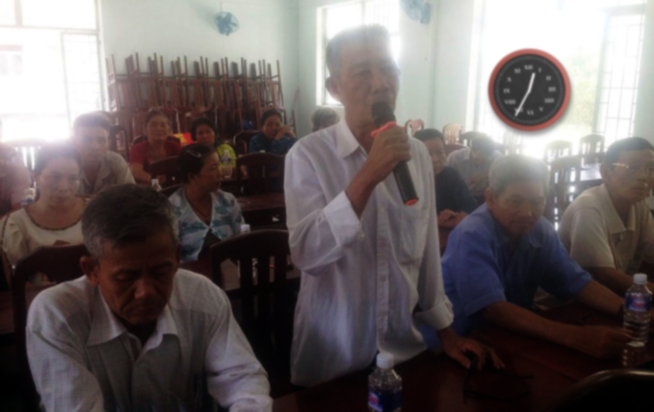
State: 12h35
